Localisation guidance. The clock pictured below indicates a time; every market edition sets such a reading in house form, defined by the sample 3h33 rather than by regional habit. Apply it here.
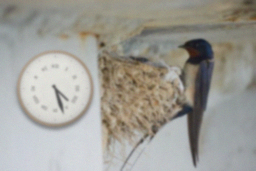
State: 4h27
